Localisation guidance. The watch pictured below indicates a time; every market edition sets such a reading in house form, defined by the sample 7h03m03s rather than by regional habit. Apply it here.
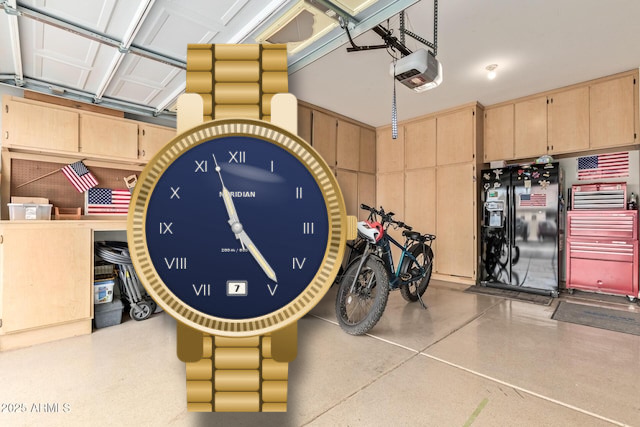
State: 11h23m57s
